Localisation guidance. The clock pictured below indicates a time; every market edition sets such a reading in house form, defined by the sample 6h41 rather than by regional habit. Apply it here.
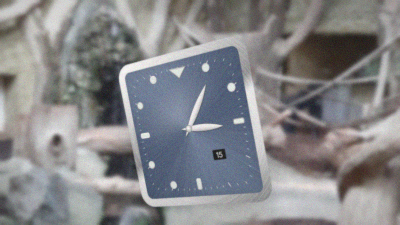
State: 3h06
